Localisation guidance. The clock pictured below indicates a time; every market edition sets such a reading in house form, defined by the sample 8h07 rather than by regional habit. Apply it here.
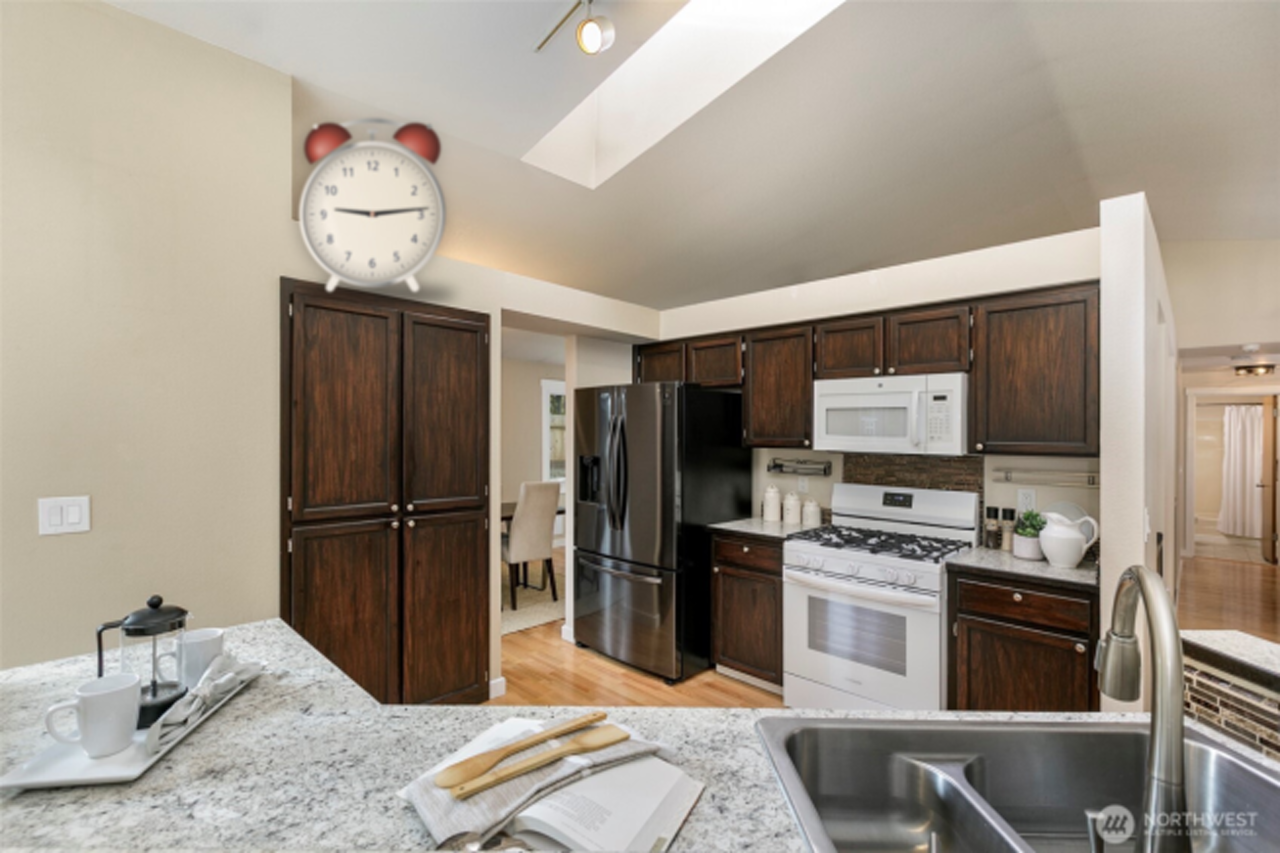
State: 9h14
